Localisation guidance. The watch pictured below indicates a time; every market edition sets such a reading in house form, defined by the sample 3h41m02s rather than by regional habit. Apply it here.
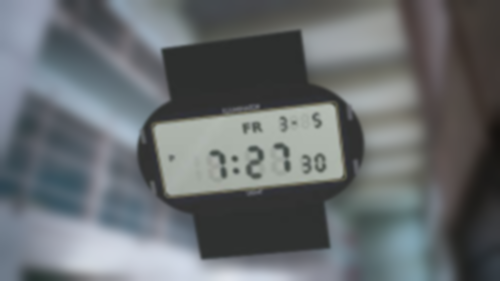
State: 7h27m30s
